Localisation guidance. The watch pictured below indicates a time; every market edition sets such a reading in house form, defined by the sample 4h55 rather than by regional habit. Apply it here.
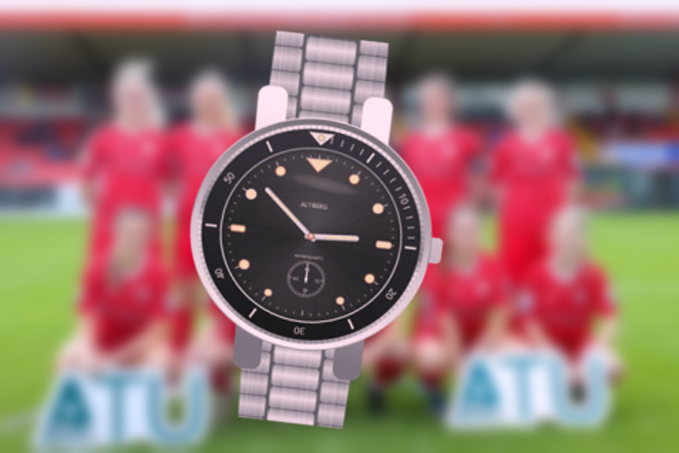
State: 2h52
